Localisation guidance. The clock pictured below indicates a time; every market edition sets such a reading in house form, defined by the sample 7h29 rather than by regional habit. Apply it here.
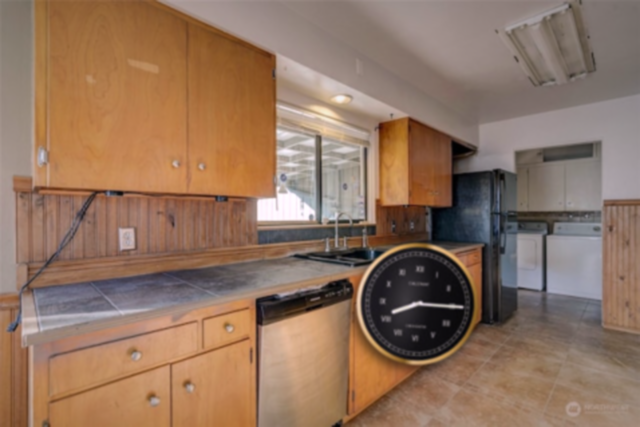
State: 8h15
